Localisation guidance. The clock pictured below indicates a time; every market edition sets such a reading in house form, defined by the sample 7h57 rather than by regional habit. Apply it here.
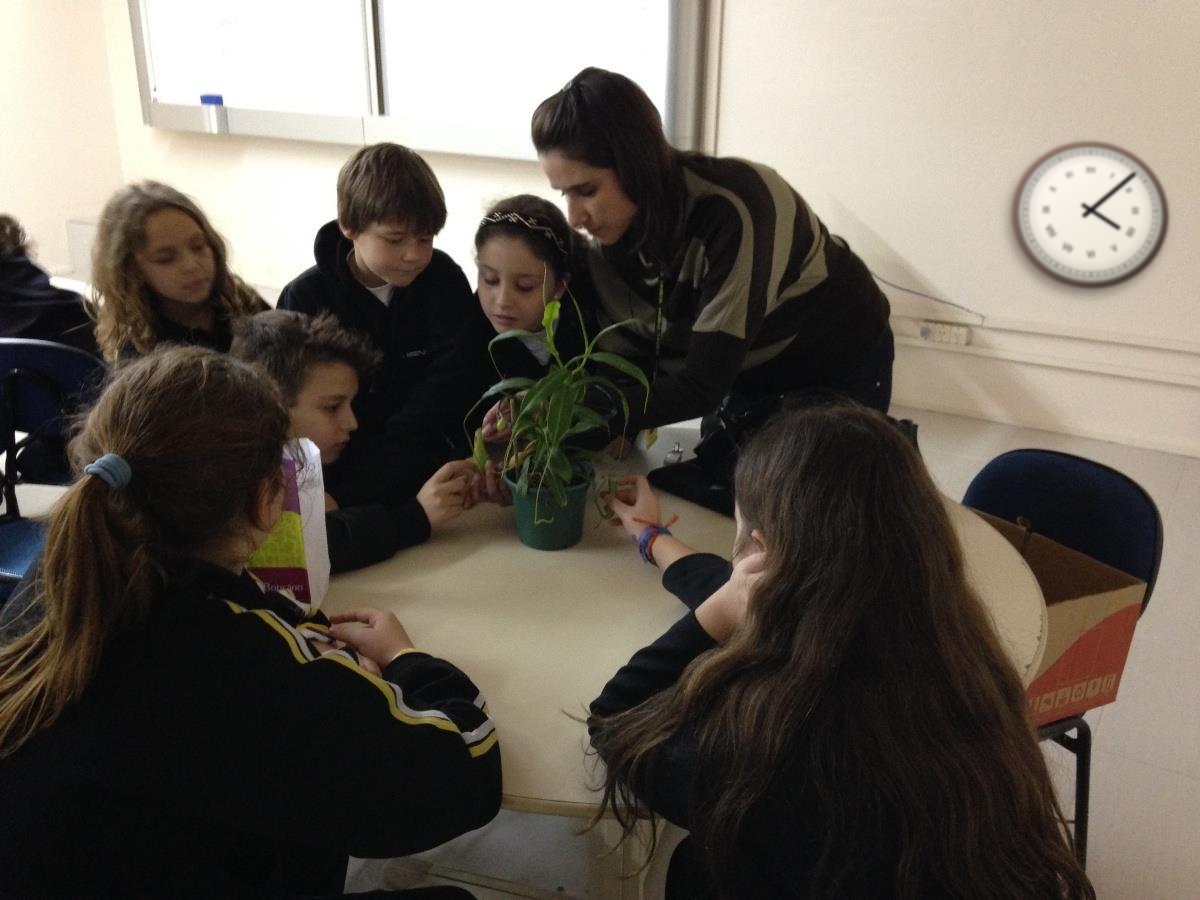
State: 4h08
